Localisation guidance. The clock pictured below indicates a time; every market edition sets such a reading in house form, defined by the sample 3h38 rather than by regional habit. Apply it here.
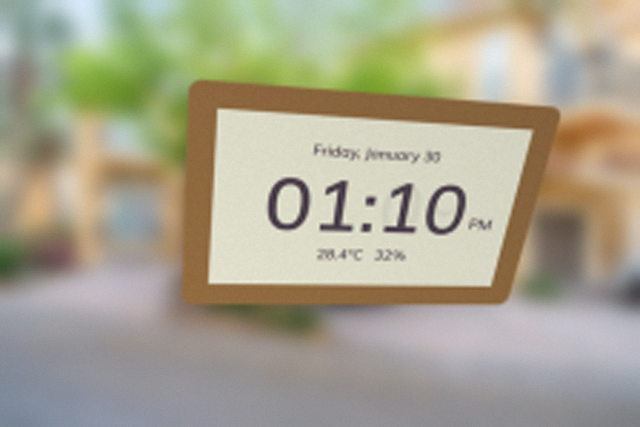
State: 1h10
